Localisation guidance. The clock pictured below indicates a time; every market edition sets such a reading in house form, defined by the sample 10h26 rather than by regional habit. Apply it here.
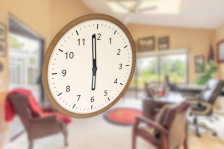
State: 5h59
